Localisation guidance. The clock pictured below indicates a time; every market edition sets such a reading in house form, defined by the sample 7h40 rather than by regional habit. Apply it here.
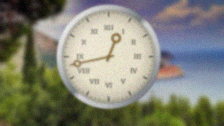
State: 12h43
